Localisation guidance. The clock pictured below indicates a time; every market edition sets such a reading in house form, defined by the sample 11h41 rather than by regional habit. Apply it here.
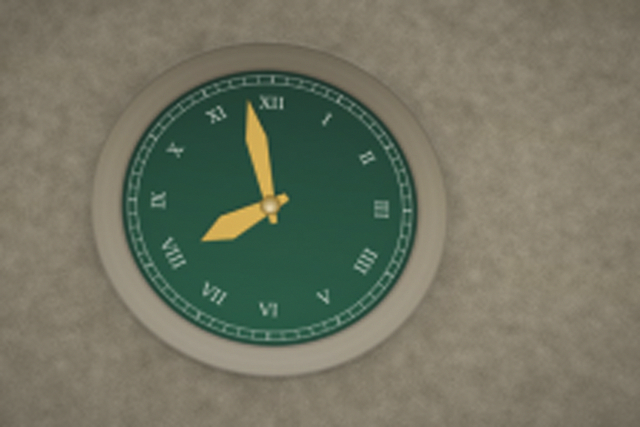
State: 7h58
